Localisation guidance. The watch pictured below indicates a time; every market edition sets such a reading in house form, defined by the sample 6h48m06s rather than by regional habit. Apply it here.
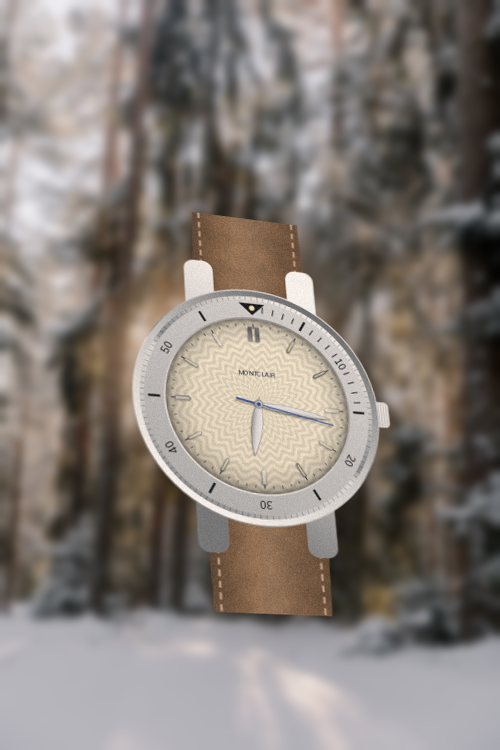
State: 6h16m17s
